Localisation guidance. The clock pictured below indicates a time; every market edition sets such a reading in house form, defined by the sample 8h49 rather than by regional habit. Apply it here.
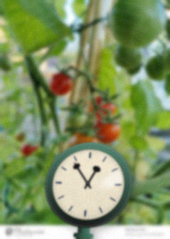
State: 12h54
